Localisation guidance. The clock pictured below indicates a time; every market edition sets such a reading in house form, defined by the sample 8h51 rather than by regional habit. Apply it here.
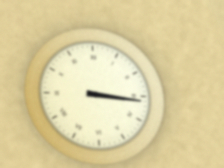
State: 3h16
